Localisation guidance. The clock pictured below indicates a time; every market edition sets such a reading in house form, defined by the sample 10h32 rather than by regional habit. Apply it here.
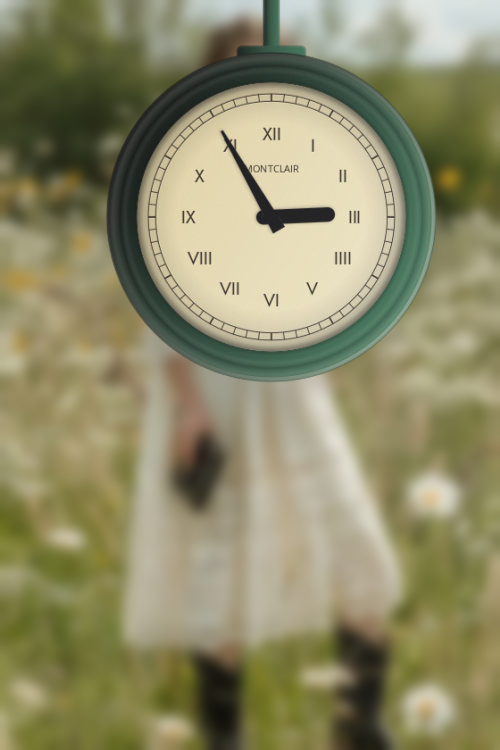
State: 2h55
